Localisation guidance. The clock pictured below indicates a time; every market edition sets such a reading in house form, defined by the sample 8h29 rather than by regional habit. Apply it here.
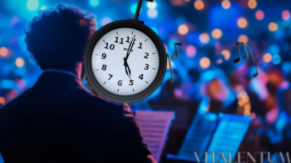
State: 5h01
